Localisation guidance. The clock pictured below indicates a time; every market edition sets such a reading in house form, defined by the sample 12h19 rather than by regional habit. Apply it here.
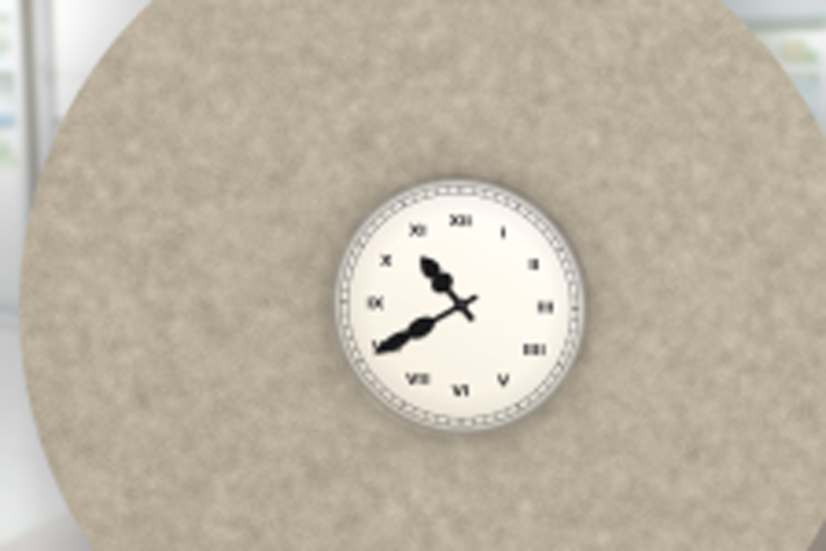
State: 10h40
